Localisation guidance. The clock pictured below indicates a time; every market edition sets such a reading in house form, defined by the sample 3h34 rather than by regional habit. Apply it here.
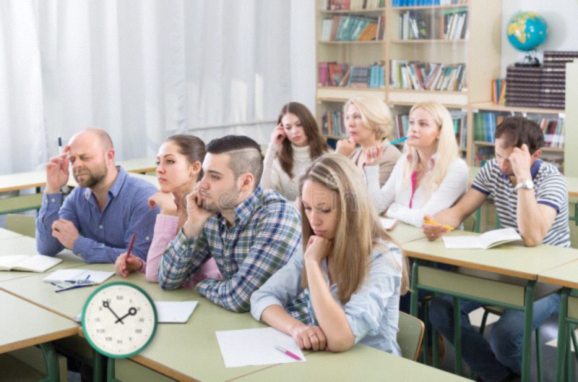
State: 1h53
